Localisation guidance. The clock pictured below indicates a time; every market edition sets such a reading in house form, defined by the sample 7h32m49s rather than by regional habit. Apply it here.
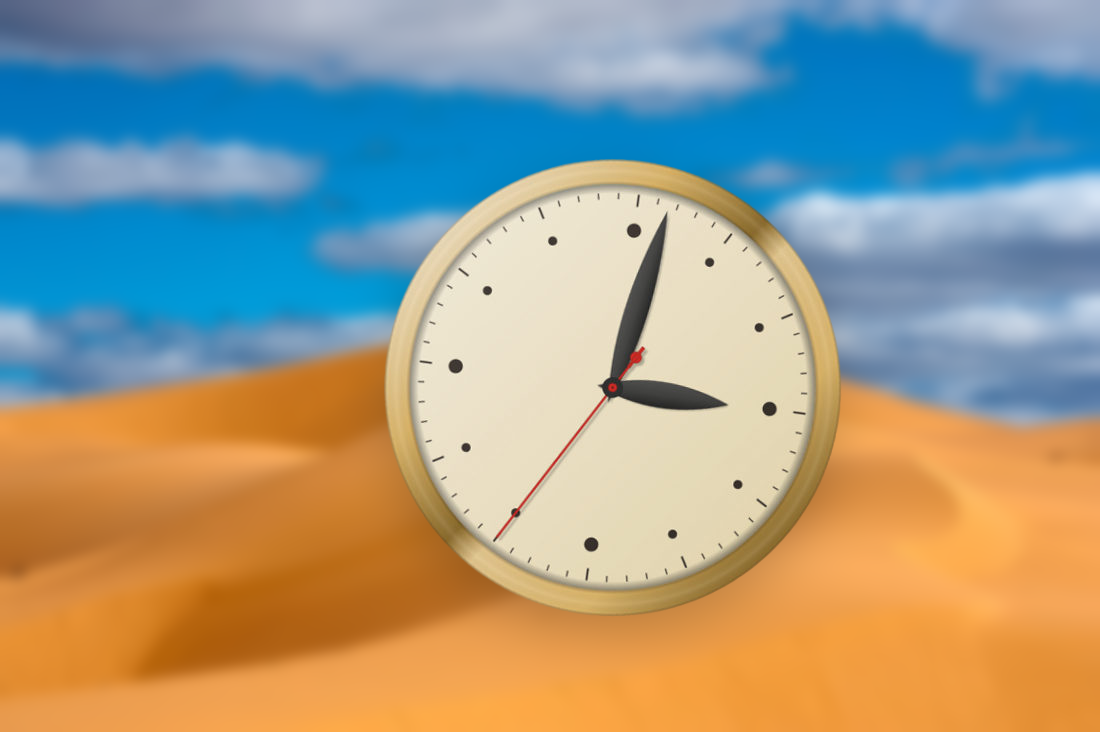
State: 3h01m35s
